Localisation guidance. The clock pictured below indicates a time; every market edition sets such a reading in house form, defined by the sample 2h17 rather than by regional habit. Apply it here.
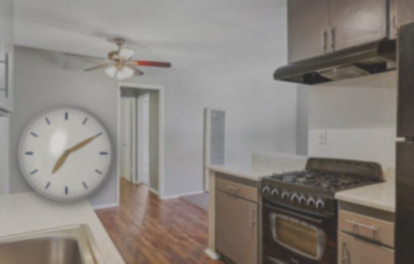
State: 7h10
